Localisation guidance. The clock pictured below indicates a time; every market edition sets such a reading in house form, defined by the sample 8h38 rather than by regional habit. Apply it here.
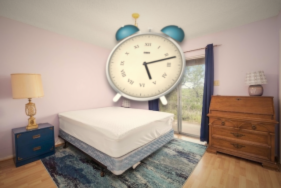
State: 5h12
